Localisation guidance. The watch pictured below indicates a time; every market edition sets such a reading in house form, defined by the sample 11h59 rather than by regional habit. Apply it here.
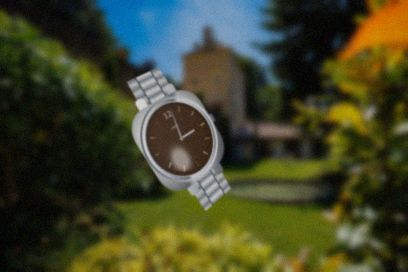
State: 3h02
